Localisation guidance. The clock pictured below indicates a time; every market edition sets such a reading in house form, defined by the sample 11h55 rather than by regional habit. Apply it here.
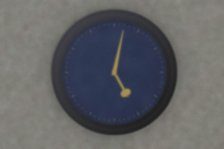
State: 5h02
